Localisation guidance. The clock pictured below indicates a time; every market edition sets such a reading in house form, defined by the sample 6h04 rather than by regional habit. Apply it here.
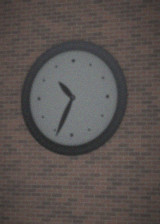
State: 10h34
